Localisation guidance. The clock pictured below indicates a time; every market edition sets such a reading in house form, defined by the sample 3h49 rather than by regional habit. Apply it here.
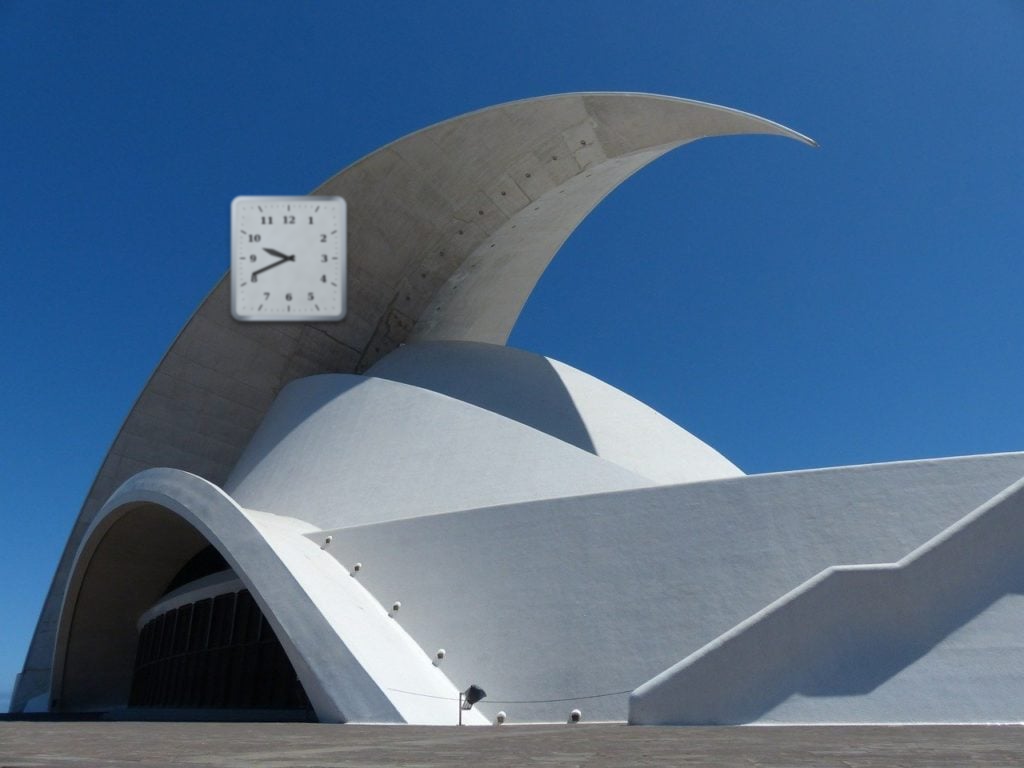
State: 9h41
